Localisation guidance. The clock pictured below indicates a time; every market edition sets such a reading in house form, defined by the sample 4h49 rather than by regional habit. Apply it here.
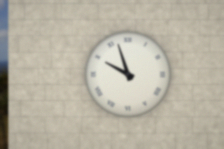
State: 9h57
